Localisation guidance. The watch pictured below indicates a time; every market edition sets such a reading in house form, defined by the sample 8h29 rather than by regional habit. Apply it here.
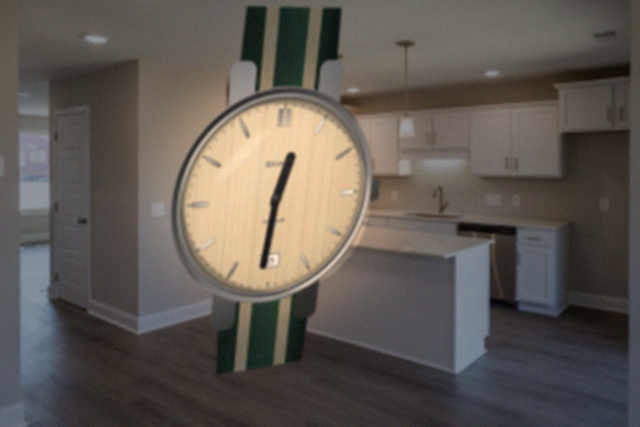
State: 12h31
